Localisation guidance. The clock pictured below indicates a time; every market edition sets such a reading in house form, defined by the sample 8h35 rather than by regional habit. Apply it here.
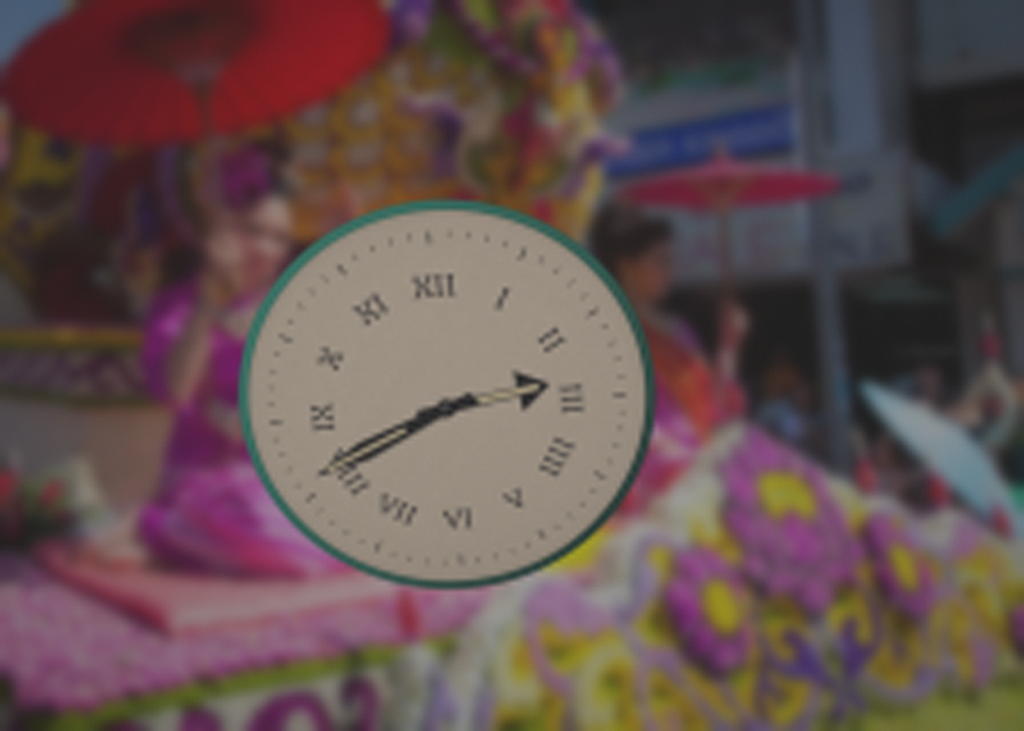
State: 2h41
